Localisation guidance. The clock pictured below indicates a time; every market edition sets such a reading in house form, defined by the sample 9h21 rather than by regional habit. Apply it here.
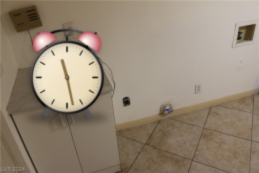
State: 11h28
